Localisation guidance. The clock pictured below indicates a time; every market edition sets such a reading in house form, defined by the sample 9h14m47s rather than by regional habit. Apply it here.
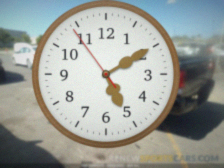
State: 5h09m54s
